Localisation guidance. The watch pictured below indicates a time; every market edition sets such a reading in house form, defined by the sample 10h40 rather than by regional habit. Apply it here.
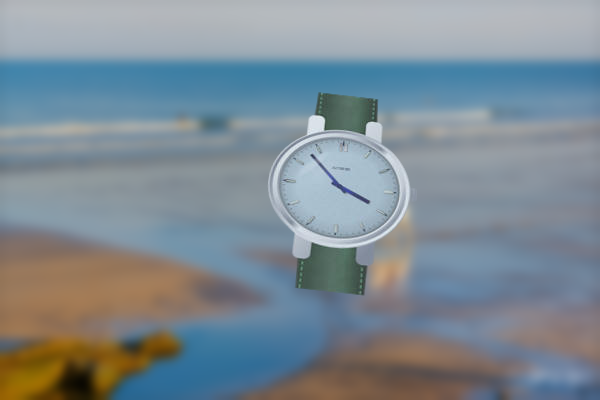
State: 3h53
